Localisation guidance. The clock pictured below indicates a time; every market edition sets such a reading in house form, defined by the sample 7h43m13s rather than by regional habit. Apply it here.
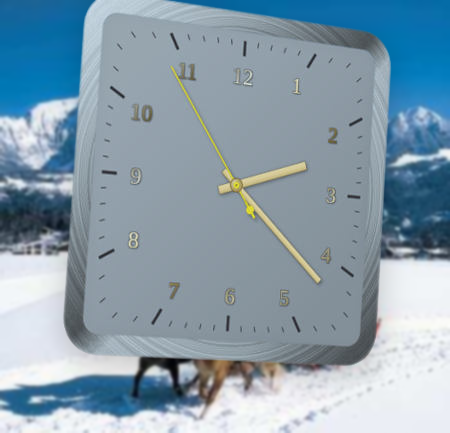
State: 2h21m54s
